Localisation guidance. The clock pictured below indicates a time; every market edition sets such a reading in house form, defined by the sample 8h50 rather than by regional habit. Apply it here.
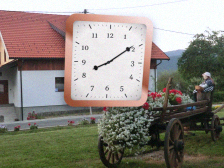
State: 8h09
